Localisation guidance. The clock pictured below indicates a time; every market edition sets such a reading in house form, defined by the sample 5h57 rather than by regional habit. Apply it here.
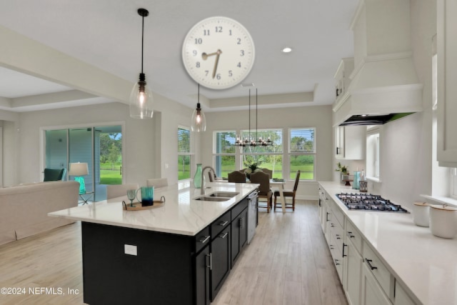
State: 8h32
